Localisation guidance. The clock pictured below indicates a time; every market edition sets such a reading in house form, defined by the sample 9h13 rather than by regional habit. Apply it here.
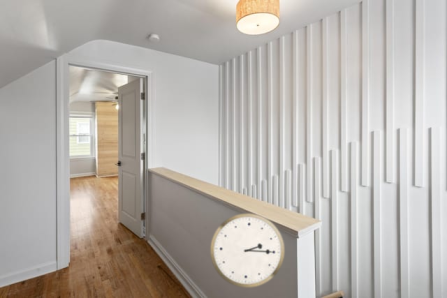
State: 2h15
